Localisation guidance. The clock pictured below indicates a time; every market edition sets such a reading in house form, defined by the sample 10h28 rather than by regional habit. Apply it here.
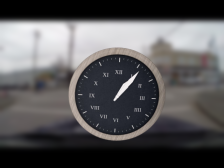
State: 1h06
